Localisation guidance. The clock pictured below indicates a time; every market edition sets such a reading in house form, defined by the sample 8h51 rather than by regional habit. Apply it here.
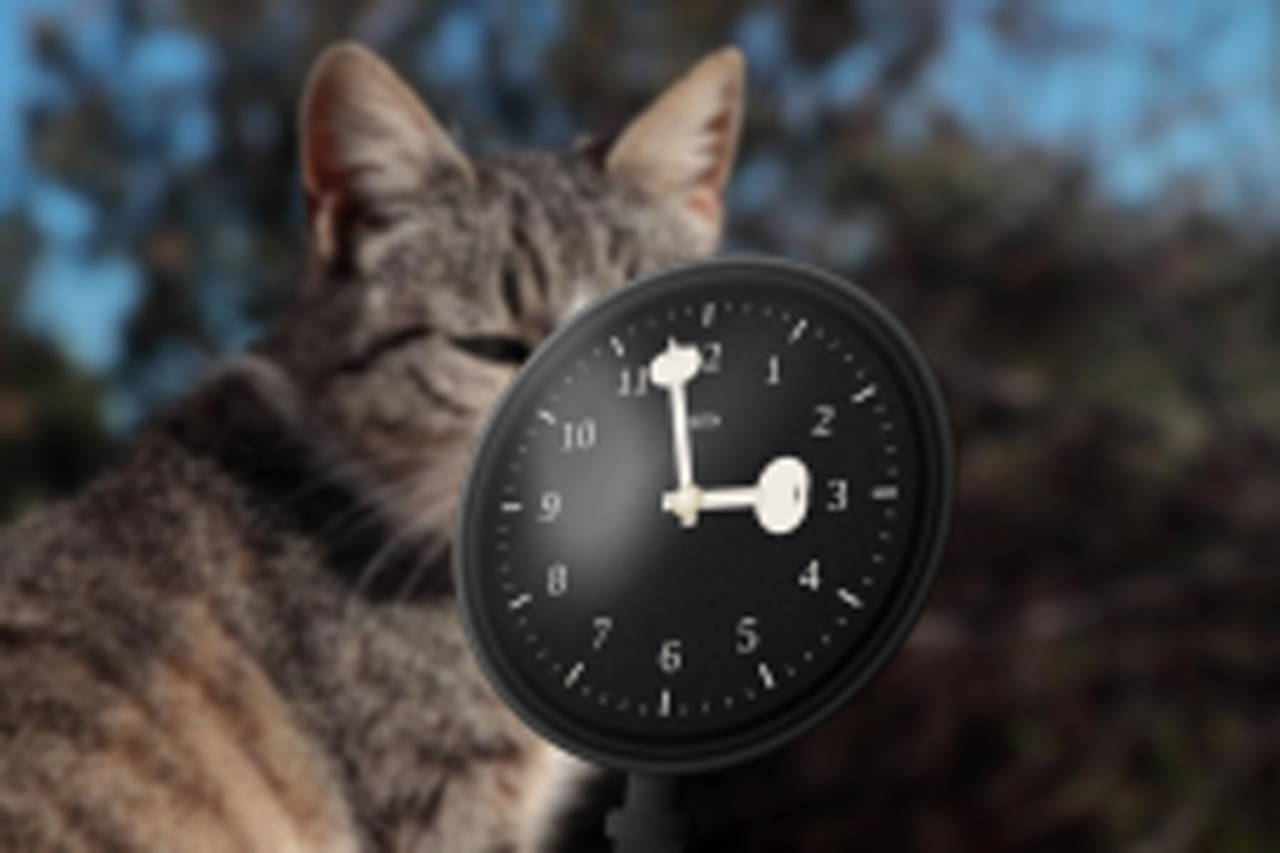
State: 2h58
